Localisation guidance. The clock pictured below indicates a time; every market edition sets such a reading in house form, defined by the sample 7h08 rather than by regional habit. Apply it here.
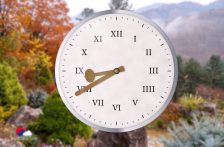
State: 8h40
